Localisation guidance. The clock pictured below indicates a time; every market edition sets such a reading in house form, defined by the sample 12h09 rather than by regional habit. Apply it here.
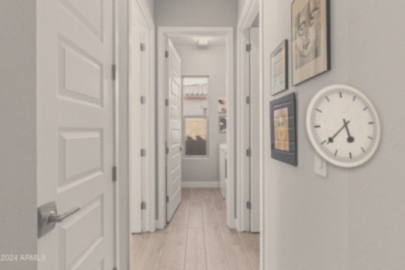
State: 5h39
